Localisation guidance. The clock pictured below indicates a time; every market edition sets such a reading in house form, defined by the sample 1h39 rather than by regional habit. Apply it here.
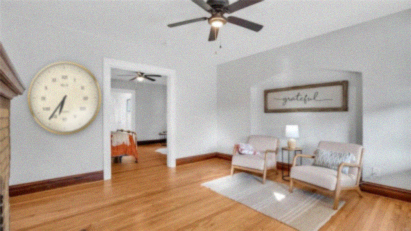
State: 6h36
